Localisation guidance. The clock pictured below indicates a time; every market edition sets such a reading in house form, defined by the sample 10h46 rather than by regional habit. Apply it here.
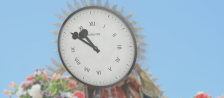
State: 10h51
